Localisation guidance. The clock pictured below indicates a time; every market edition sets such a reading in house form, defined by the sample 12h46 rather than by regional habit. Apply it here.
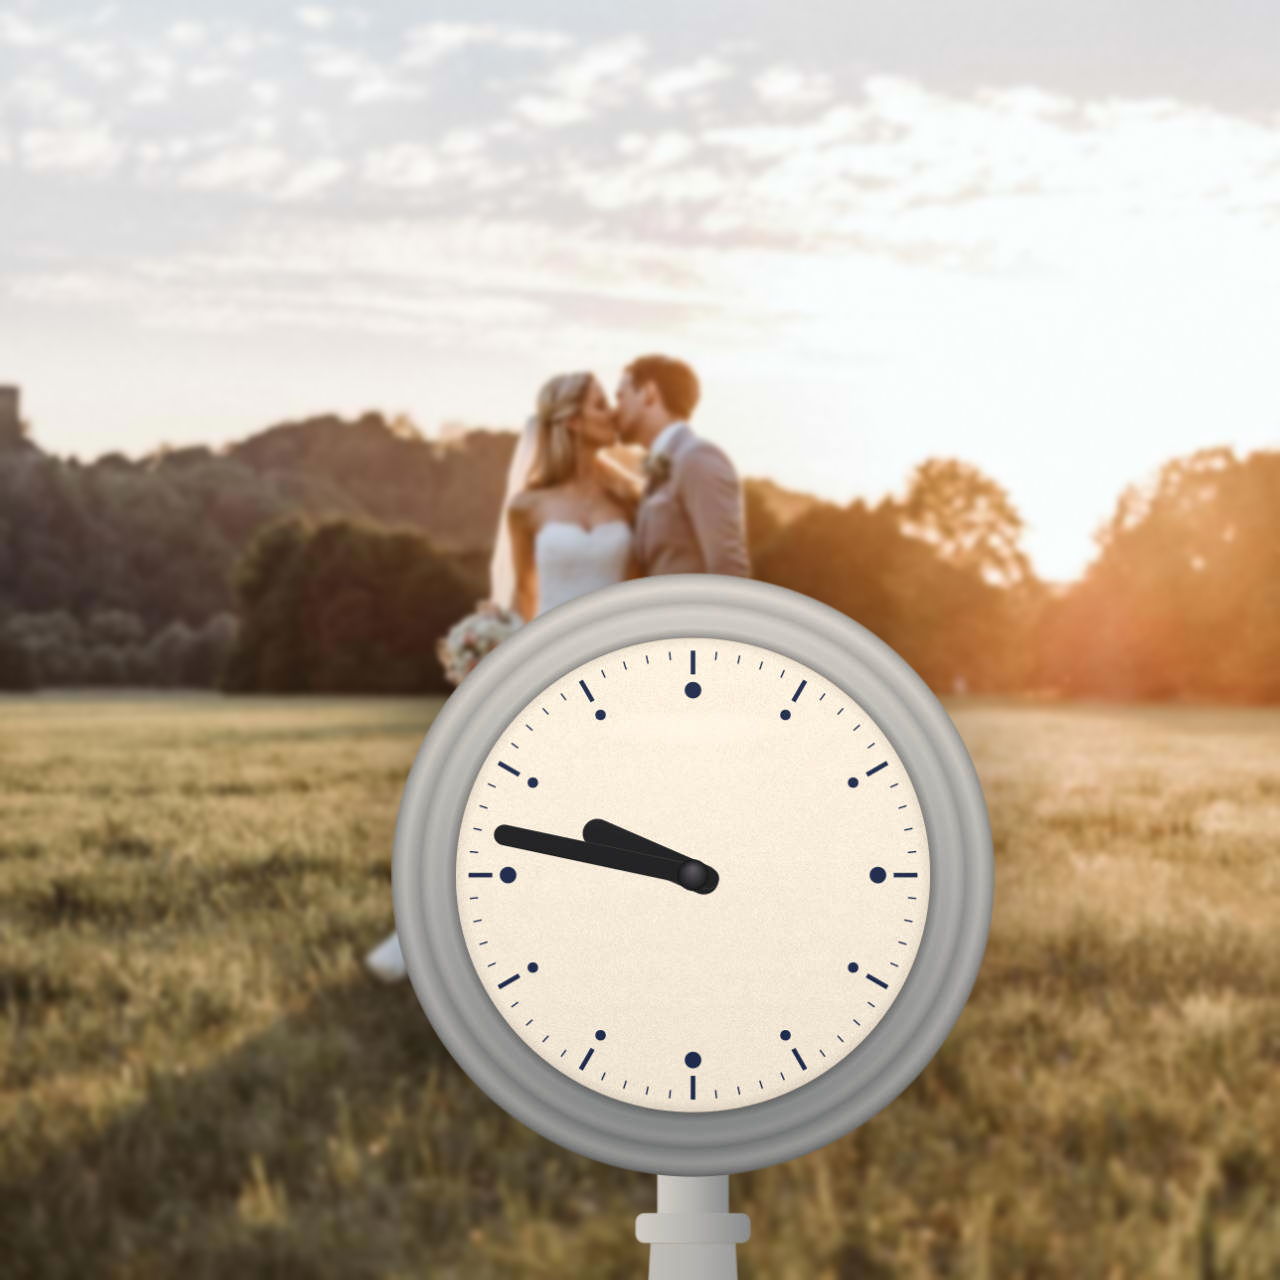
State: 9h47
